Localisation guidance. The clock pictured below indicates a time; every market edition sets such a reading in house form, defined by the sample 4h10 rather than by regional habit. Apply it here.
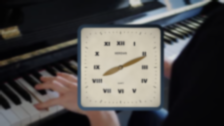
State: 8h11
